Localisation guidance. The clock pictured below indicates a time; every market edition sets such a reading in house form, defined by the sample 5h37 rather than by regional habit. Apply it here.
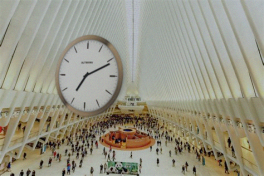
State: 7h11
